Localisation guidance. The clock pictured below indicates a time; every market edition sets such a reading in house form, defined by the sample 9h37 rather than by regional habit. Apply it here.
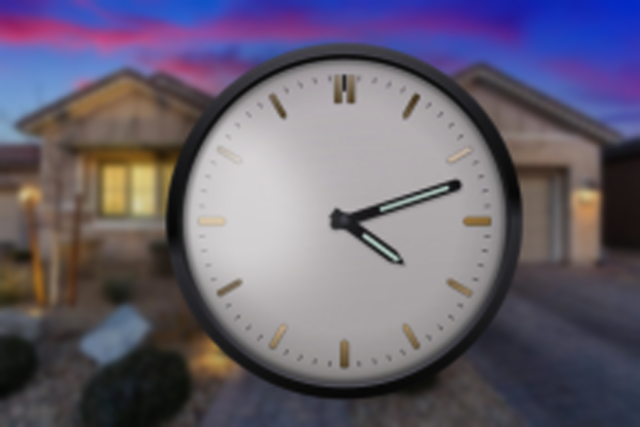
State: 4h12
